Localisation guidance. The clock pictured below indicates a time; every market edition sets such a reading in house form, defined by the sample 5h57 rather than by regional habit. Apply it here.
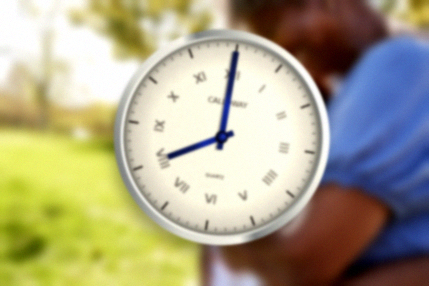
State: 8h00
